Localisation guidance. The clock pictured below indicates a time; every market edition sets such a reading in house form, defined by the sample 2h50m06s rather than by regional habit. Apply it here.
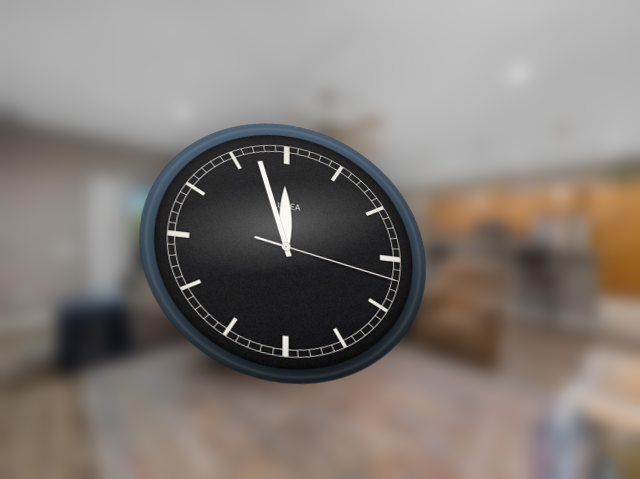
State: 11h57m17s
